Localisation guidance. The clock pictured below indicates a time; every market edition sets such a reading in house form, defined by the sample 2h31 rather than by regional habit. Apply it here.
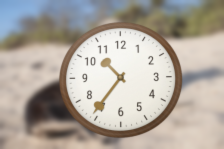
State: 10h36
